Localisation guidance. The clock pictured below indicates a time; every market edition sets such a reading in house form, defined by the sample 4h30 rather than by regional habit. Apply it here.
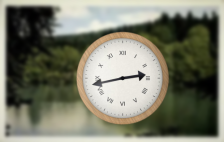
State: 2h43
